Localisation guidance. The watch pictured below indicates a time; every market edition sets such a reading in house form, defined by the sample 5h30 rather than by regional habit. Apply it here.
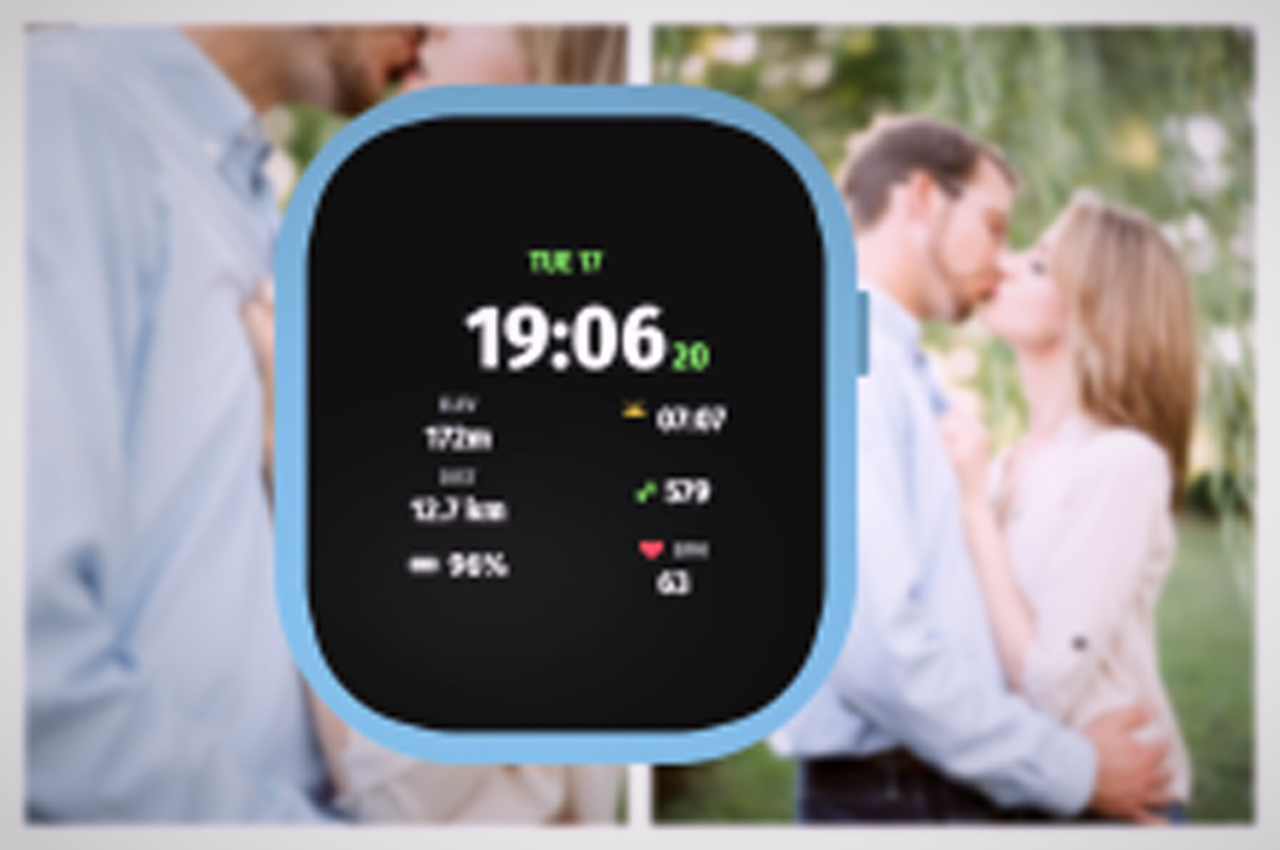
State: 19h06
